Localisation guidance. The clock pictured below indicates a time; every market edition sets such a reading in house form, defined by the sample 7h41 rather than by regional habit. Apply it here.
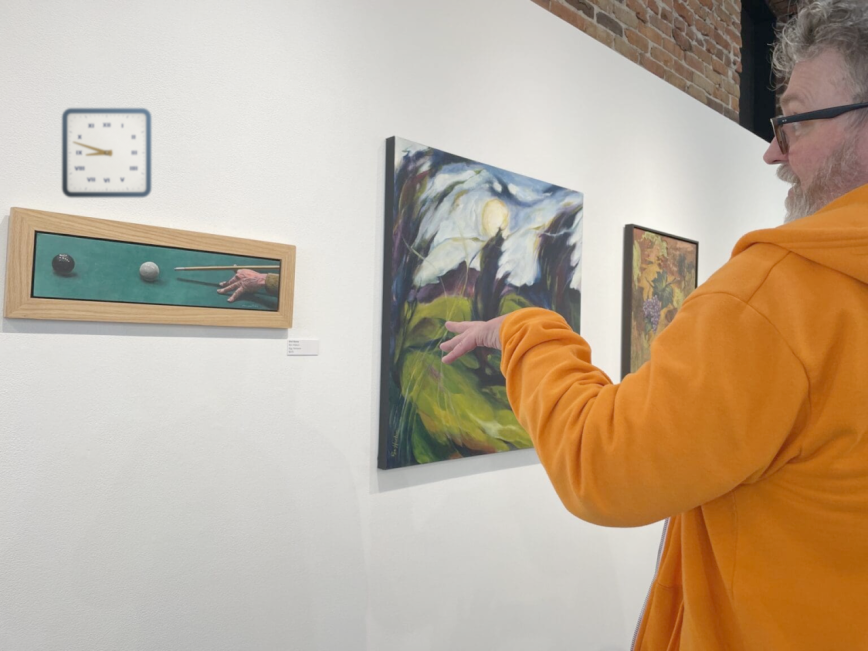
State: 8h48
